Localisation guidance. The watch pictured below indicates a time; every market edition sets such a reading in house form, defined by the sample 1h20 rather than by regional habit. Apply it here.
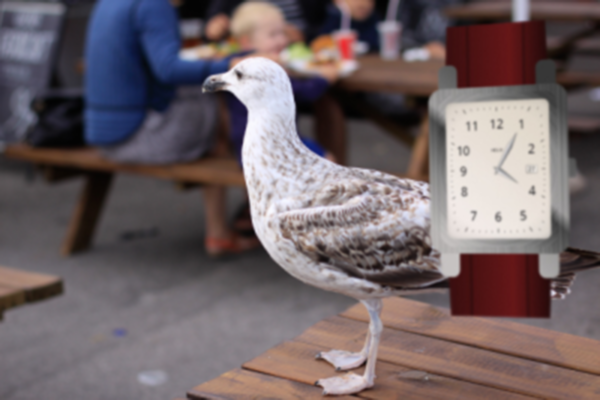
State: 4h05
